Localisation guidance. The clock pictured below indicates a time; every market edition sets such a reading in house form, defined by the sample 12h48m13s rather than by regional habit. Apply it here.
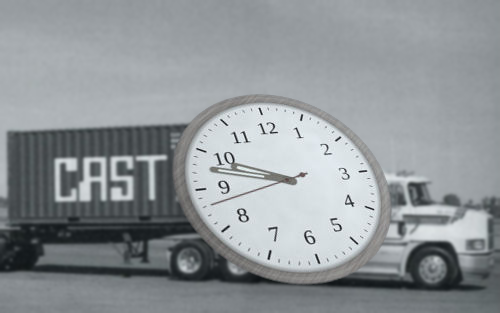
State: 9h47m43s
